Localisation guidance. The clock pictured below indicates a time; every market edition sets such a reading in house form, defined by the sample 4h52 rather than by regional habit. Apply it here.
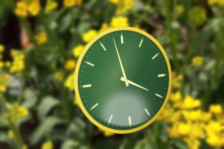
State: 3h58
